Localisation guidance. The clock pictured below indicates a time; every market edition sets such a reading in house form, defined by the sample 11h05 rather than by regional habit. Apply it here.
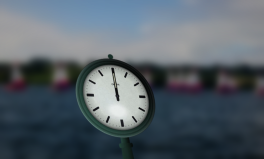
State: 12h00
